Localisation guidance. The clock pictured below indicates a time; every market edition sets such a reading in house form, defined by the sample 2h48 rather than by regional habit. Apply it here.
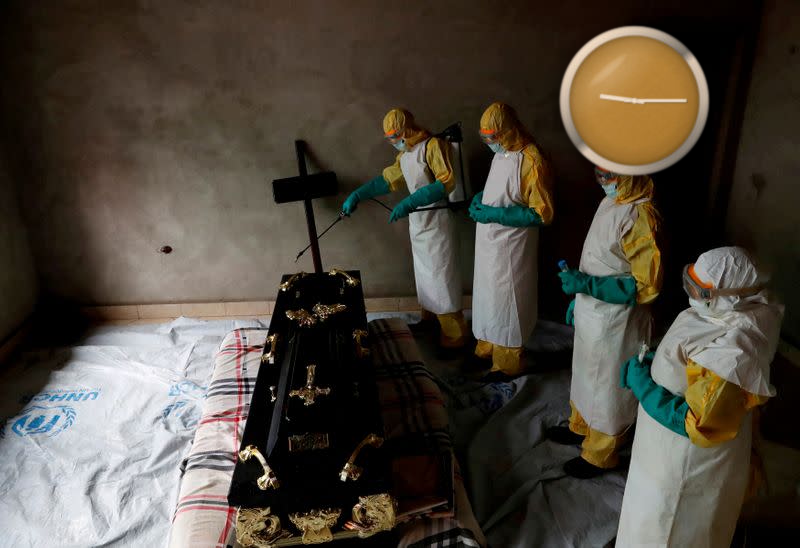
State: 9h15
